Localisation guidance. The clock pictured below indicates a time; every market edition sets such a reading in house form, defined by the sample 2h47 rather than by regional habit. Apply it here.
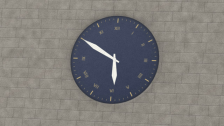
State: 5h50
